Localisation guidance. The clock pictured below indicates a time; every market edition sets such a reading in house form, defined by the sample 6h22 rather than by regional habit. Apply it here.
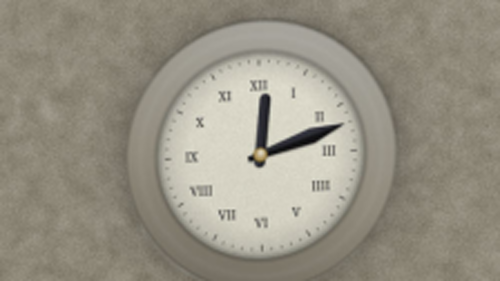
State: 12h12
